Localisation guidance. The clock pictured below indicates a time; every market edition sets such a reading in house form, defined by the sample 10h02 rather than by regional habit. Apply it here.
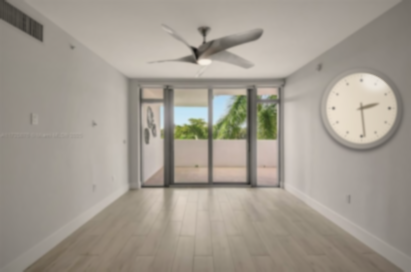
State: 2h29
